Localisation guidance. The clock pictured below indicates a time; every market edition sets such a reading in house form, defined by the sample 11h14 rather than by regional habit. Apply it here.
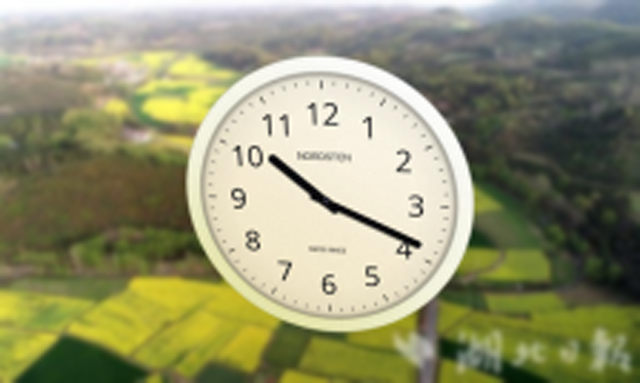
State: 10h19
